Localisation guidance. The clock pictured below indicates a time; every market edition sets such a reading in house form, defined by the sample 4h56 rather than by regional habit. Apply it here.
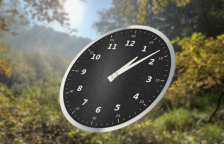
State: 1h08
